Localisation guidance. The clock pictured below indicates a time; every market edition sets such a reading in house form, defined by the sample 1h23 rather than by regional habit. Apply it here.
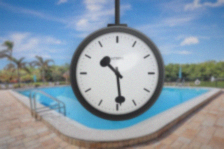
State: 10h29
